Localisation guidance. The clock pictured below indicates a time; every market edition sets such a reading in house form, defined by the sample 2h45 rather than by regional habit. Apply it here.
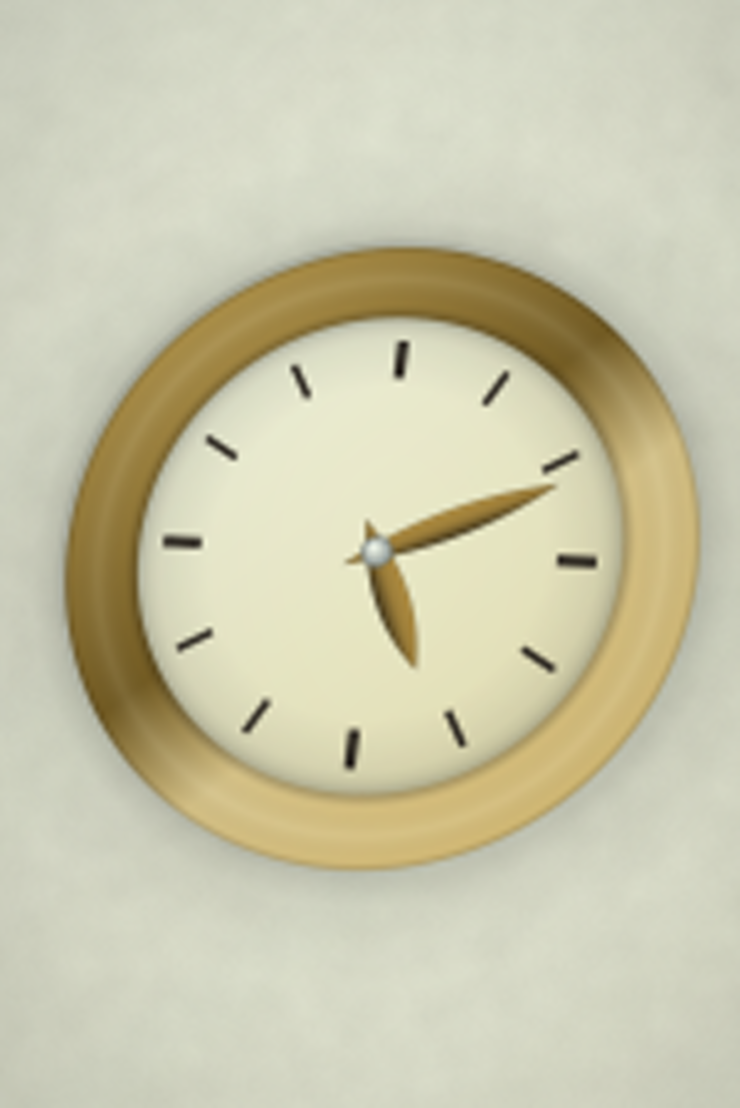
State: 5h11
